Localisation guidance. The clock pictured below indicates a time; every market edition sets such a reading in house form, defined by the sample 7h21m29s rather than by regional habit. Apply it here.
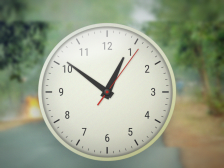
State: 12h51m06s
